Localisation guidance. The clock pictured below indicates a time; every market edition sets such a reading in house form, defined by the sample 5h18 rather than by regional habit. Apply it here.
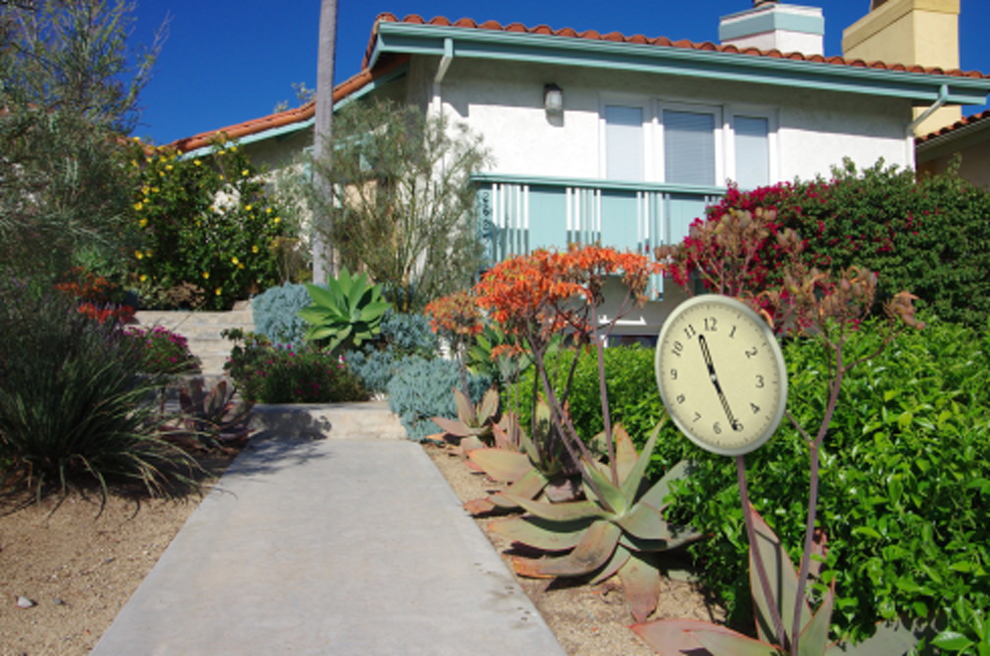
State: 11h26
